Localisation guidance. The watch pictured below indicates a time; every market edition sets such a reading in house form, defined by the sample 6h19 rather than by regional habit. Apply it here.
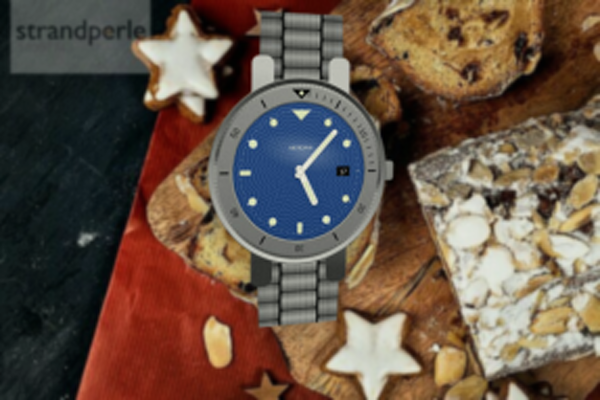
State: 5h07
